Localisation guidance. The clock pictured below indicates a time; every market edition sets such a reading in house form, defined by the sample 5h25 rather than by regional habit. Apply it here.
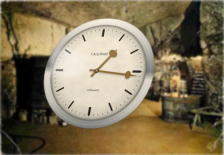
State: 1h16
